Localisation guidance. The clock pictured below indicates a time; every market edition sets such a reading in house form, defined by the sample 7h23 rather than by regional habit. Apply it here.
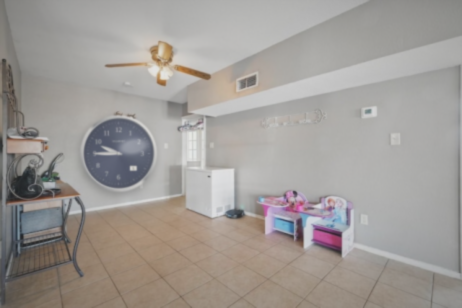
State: 9h45
